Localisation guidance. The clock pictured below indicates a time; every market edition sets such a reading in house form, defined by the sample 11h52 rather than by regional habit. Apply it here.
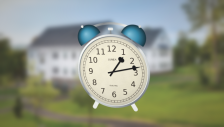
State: 1h13
